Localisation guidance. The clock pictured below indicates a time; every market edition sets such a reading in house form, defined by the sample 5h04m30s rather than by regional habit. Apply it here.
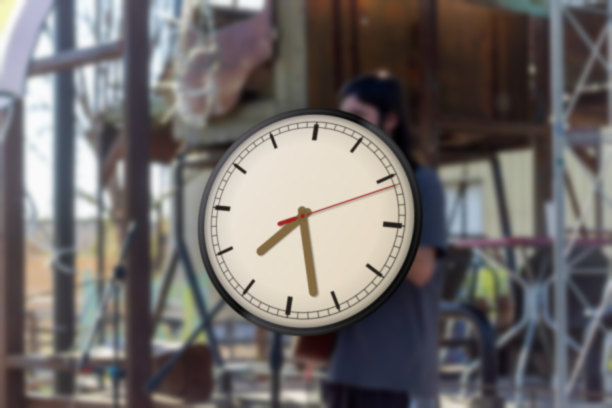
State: 7h27m11s
